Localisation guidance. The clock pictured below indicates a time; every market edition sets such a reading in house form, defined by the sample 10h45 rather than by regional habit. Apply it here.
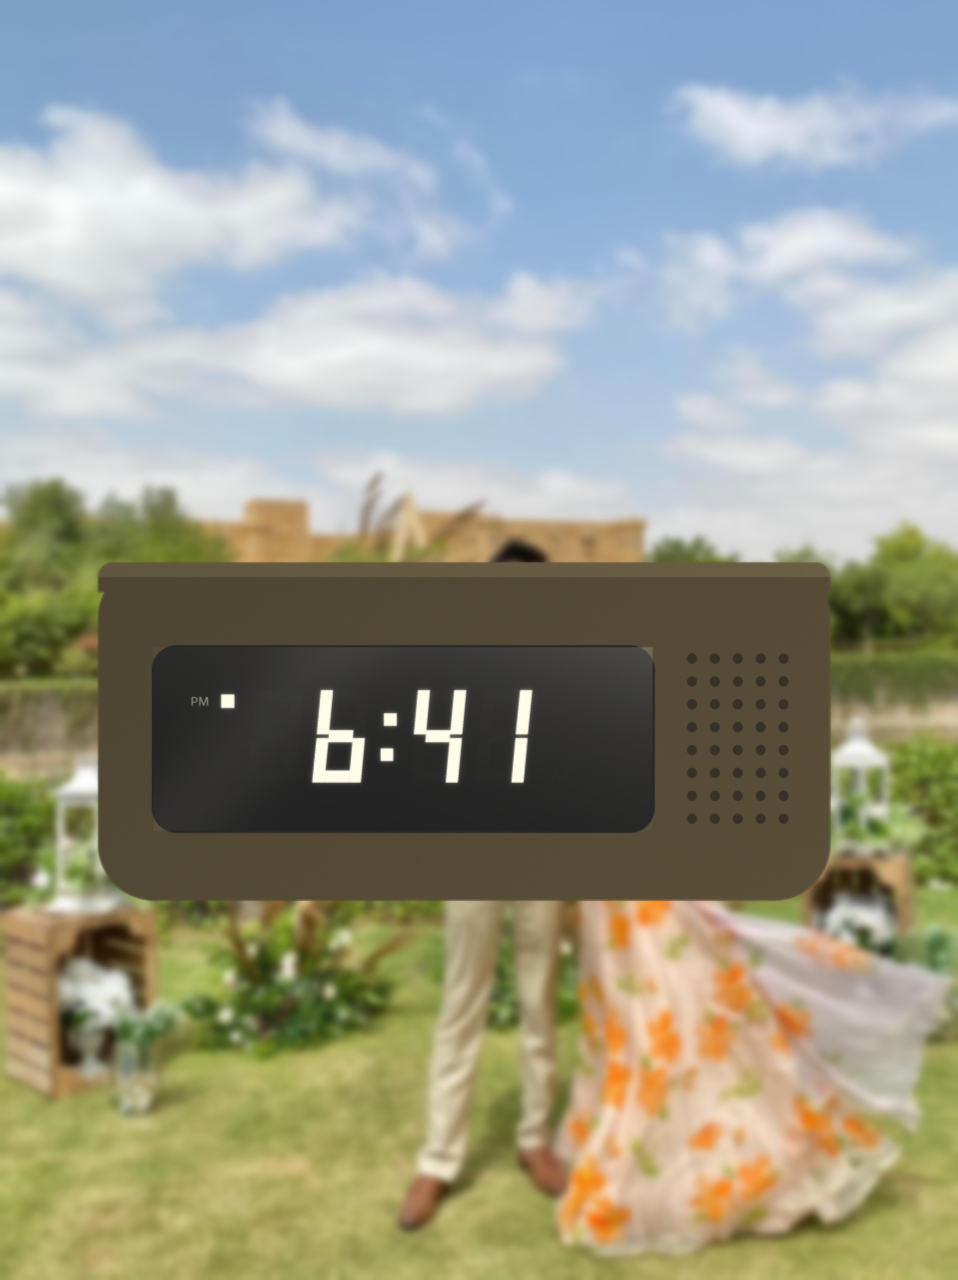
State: 6h41
